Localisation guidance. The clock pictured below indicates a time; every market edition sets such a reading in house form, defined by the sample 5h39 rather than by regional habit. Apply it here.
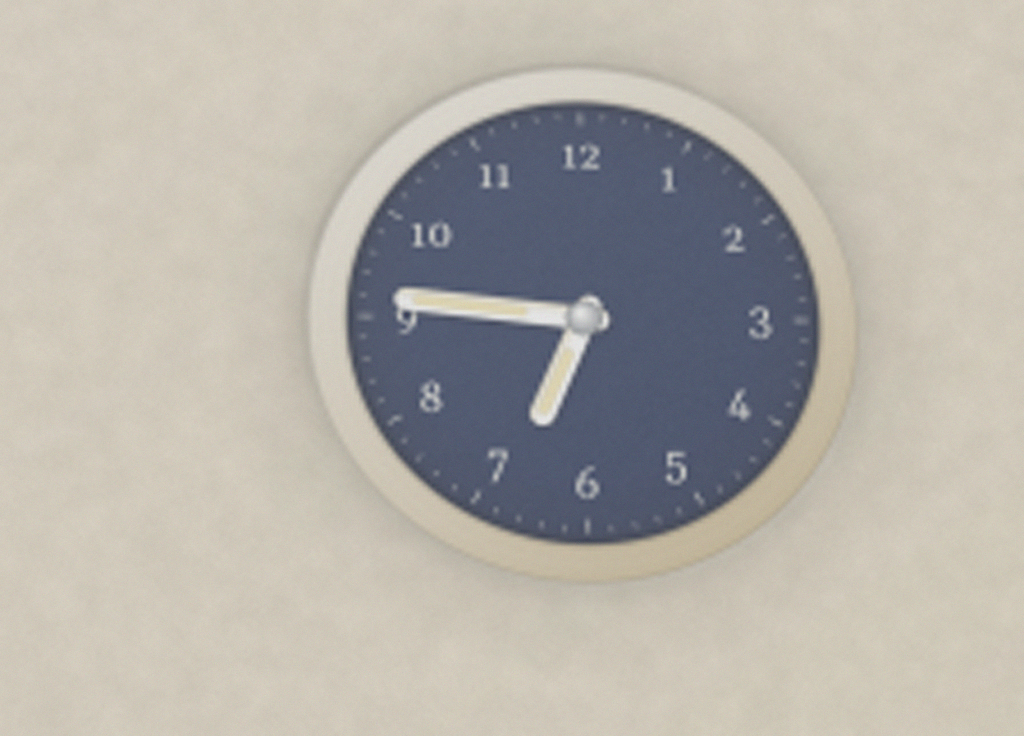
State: 6h46
